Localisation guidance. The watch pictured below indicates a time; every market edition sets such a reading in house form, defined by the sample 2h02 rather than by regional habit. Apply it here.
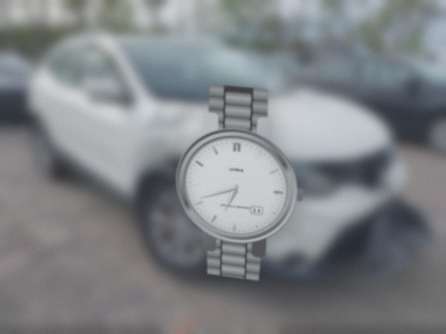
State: 6h41
